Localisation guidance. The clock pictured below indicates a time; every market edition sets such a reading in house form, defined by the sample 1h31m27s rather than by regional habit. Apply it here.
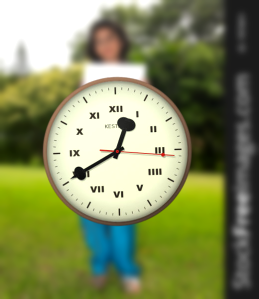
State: 12h40m16s
